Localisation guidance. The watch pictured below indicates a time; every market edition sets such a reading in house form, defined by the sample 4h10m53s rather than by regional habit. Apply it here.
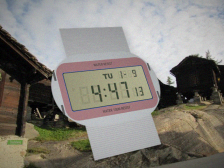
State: 4h47m13s
